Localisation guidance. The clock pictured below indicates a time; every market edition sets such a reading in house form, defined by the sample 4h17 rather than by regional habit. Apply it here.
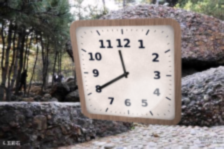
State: 11h40
